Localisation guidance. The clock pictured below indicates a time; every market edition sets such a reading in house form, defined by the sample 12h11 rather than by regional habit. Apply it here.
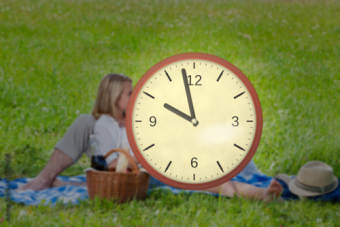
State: 9h58
